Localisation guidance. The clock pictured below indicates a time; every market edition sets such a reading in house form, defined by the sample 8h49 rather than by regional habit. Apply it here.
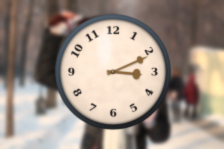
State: 3h11
